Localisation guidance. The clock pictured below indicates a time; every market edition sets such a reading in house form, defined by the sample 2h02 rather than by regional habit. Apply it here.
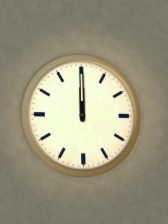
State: 12h00
